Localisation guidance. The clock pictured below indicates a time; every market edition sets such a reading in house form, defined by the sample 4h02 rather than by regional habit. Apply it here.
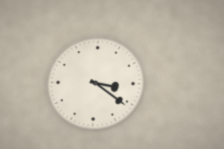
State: 3h21
